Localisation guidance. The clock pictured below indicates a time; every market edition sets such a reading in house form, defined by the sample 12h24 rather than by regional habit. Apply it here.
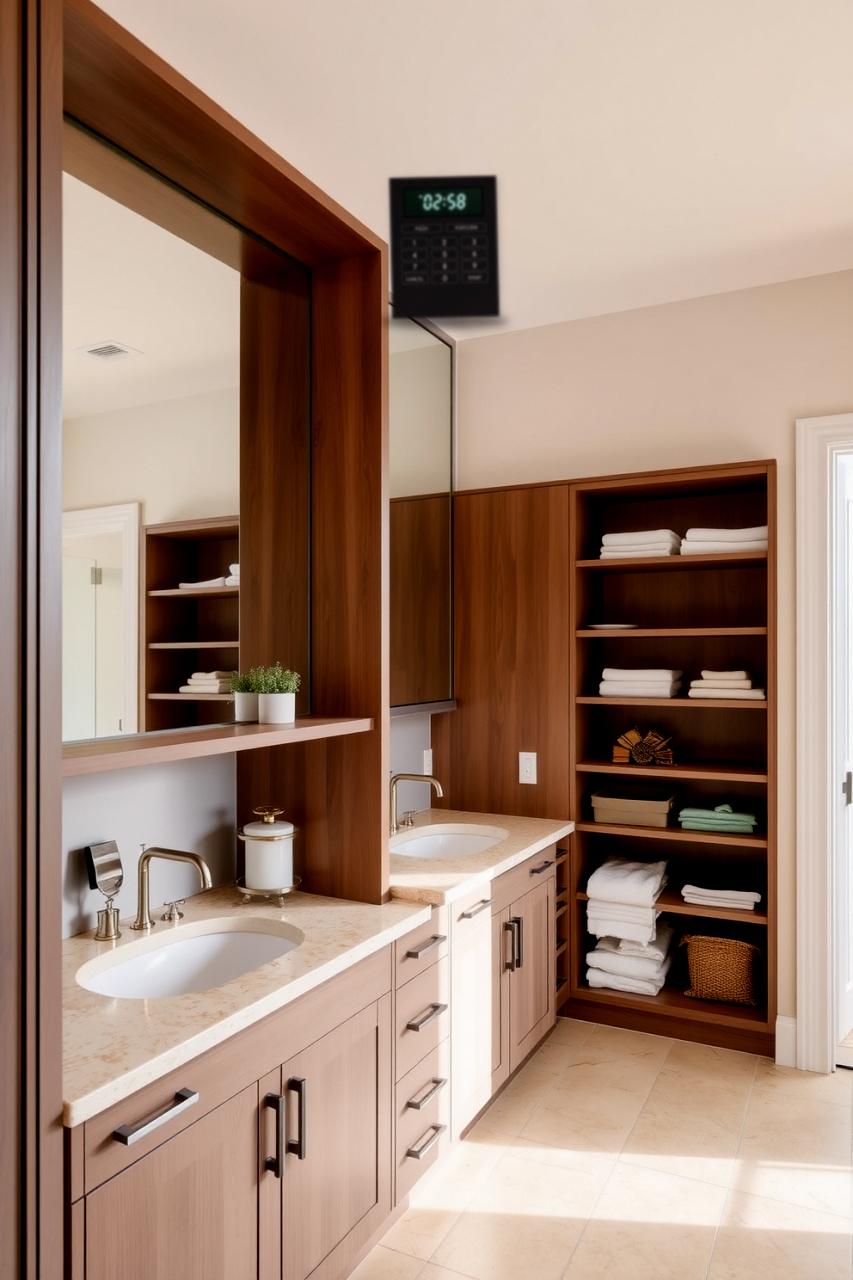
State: 2h58
